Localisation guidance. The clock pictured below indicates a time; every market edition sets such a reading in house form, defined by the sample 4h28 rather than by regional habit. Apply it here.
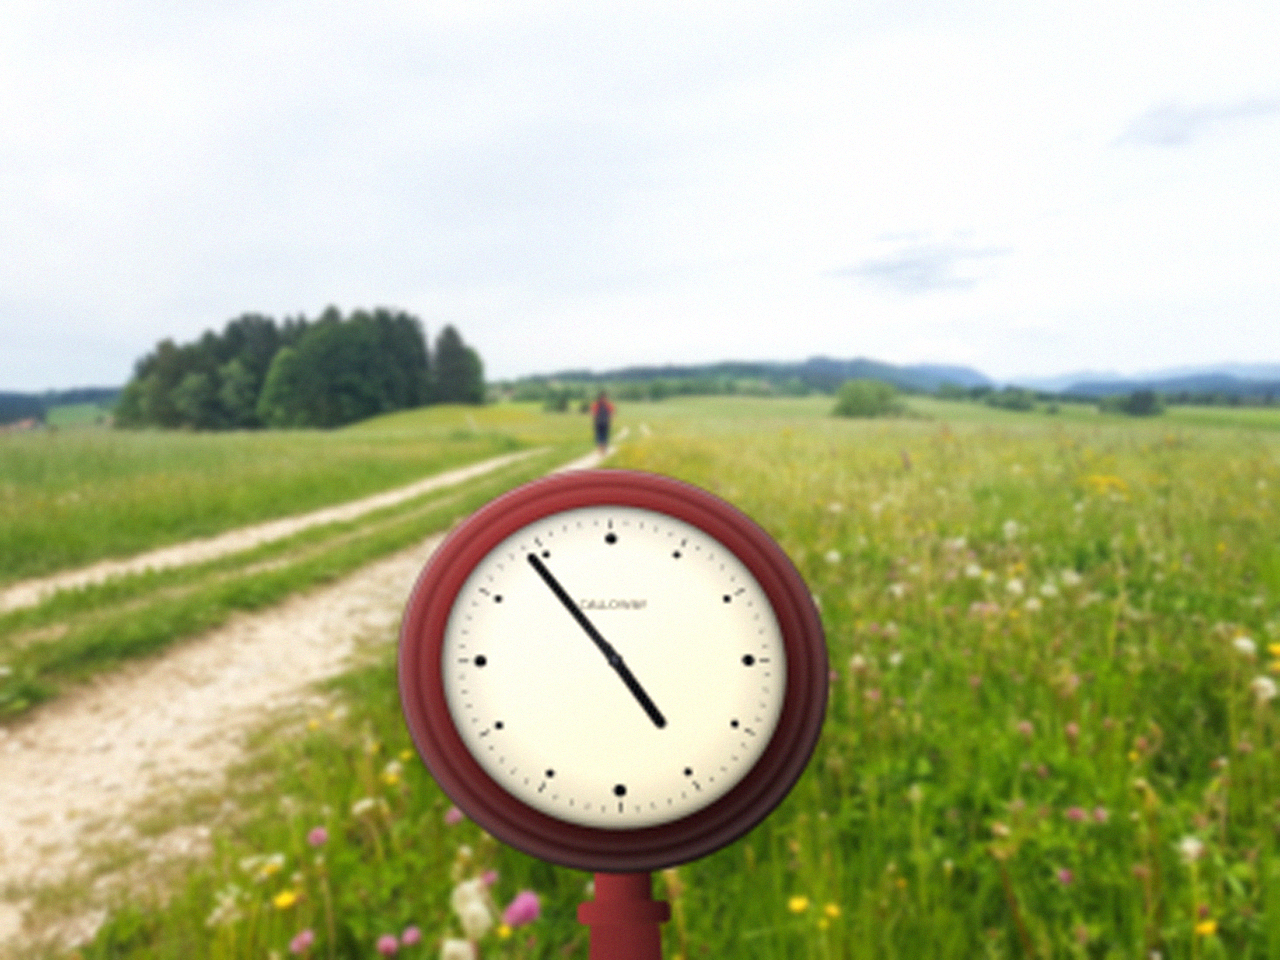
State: 4h54
